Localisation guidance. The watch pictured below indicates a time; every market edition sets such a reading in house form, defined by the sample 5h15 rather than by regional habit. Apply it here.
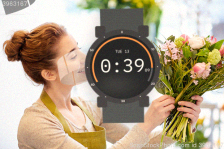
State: 0h39
